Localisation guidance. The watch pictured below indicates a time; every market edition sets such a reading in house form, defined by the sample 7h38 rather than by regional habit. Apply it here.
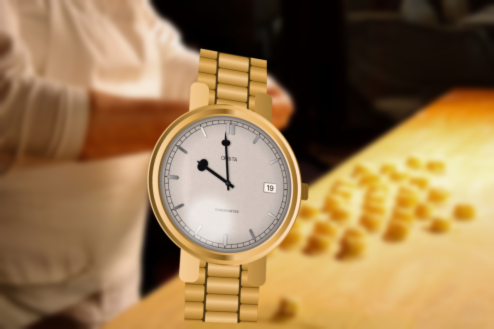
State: 9h59
